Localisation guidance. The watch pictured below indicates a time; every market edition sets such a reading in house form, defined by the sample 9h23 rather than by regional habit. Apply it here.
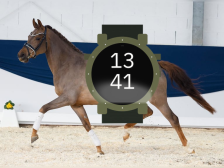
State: 13h41
